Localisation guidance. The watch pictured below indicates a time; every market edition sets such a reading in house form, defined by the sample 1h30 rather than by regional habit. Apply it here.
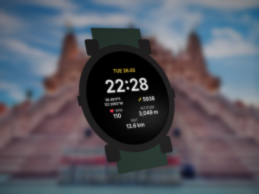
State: 22h28
